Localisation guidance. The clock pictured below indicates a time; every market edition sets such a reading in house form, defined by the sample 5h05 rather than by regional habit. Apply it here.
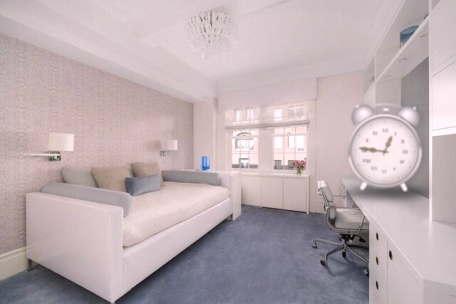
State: 12h46
